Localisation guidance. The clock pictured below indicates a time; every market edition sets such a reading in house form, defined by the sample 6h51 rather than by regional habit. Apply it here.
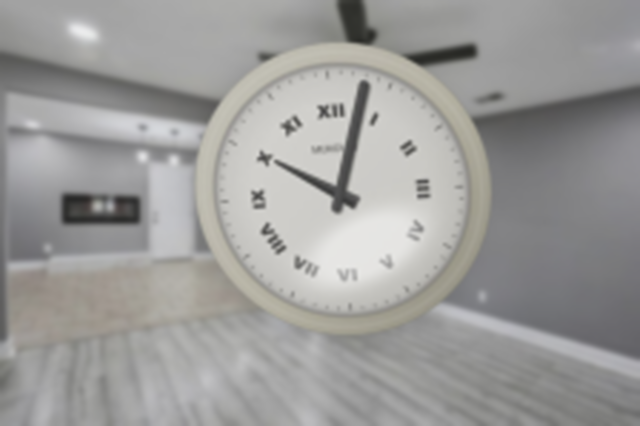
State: 10h03
